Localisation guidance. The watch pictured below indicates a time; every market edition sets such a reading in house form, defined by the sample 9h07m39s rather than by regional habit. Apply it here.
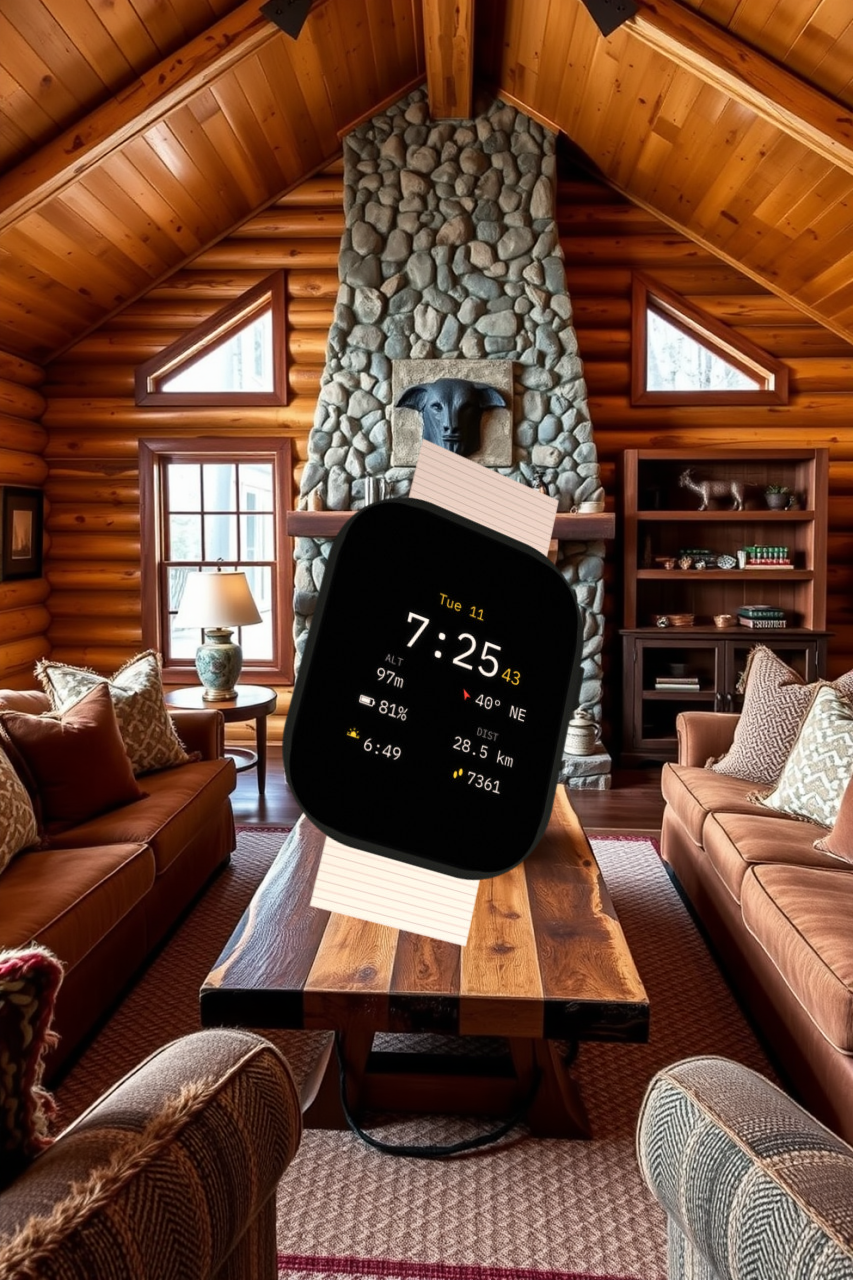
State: 7h25m43s
